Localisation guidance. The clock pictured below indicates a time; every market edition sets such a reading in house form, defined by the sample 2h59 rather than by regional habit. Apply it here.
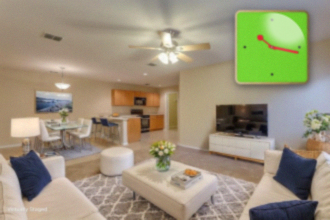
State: 10h17
